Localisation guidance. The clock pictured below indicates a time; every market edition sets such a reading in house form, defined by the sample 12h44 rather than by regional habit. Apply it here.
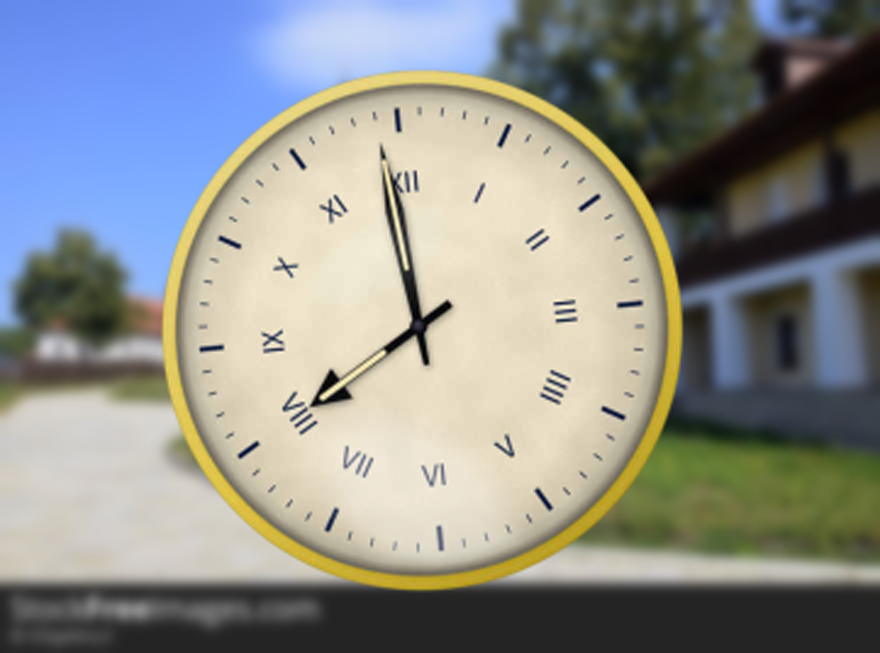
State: 7h59
